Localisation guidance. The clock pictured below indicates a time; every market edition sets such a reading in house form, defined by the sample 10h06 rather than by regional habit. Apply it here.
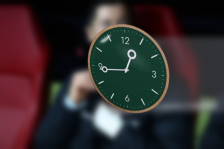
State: 12h44
